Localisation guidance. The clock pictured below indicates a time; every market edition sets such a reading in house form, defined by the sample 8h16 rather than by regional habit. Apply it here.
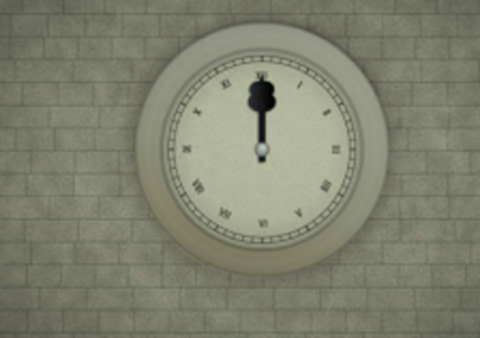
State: 12h00
